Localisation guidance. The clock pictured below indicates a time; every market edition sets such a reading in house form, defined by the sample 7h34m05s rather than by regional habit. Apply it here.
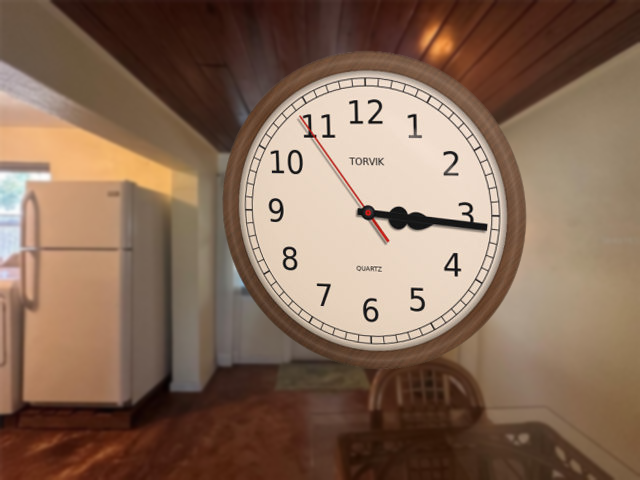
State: 3h15m54s
